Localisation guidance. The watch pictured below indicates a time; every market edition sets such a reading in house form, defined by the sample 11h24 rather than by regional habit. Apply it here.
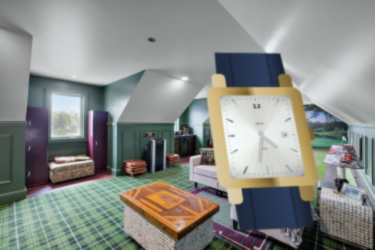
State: 4h32
